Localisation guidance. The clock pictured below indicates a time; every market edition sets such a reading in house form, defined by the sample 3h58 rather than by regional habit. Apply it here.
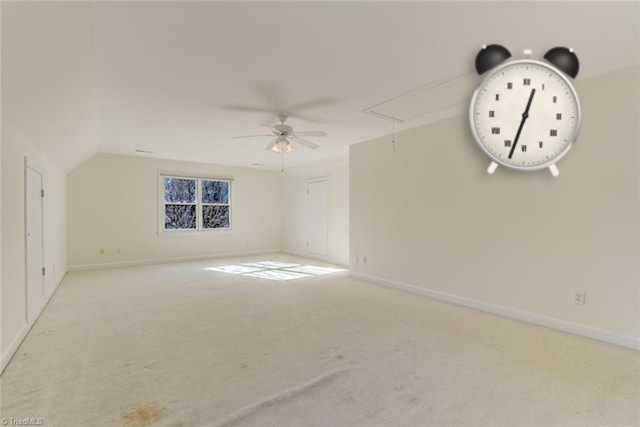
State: 12h33
